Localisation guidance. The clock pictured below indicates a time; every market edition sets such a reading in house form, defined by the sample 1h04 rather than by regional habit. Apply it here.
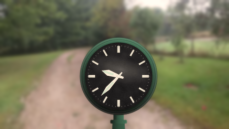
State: 9h37
